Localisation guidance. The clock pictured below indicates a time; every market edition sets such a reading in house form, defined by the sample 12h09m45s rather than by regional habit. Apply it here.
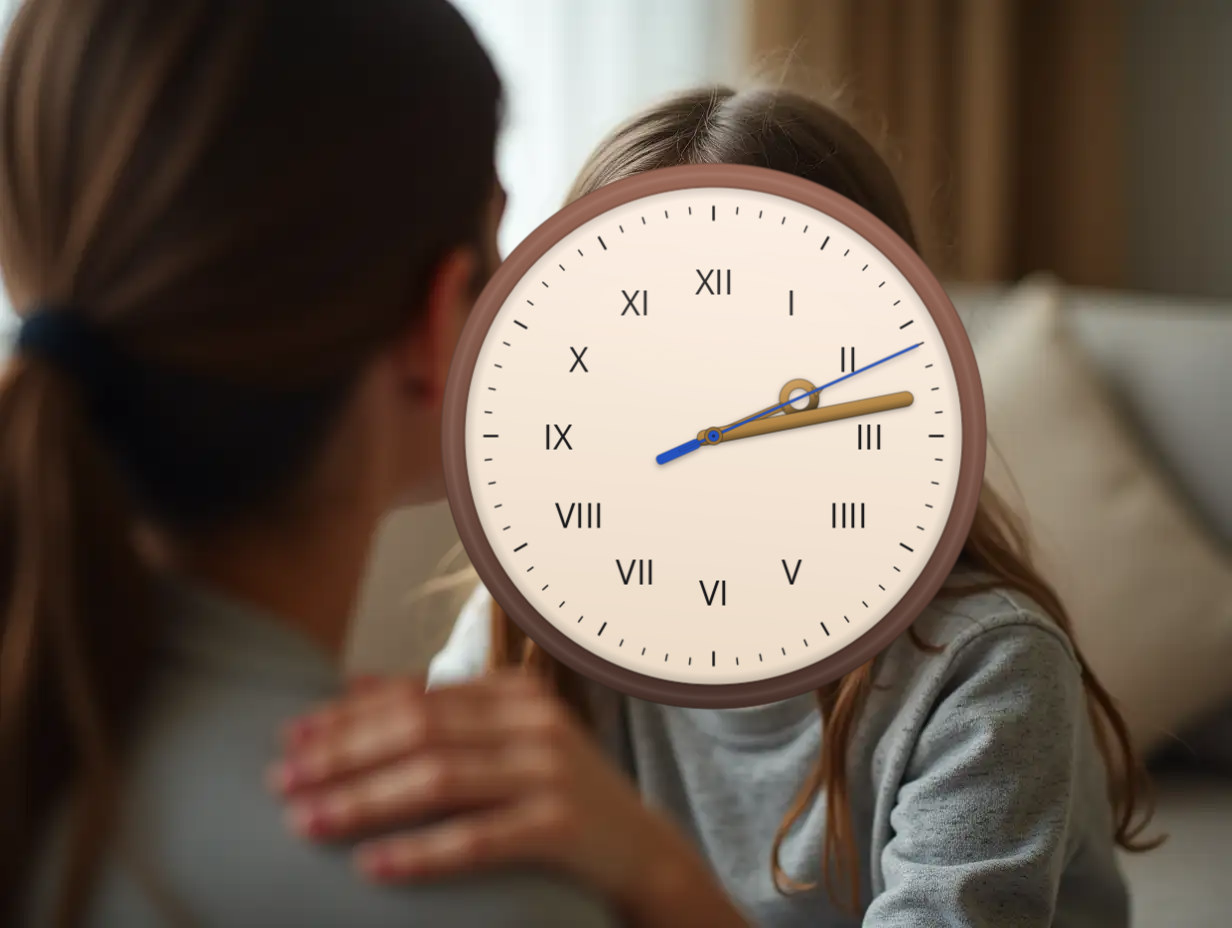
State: 2h13m11s
